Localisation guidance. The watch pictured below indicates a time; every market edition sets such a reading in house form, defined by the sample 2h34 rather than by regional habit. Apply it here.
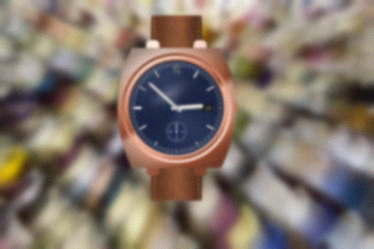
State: 2h52
